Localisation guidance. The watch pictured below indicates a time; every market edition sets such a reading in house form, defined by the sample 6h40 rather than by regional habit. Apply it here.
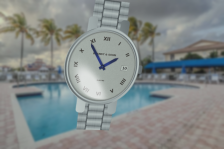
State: 1h54
